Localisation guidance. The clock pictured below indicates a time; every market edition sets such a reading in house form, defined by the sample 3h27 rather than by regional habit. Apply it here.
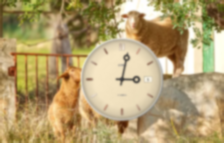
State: 3h02
